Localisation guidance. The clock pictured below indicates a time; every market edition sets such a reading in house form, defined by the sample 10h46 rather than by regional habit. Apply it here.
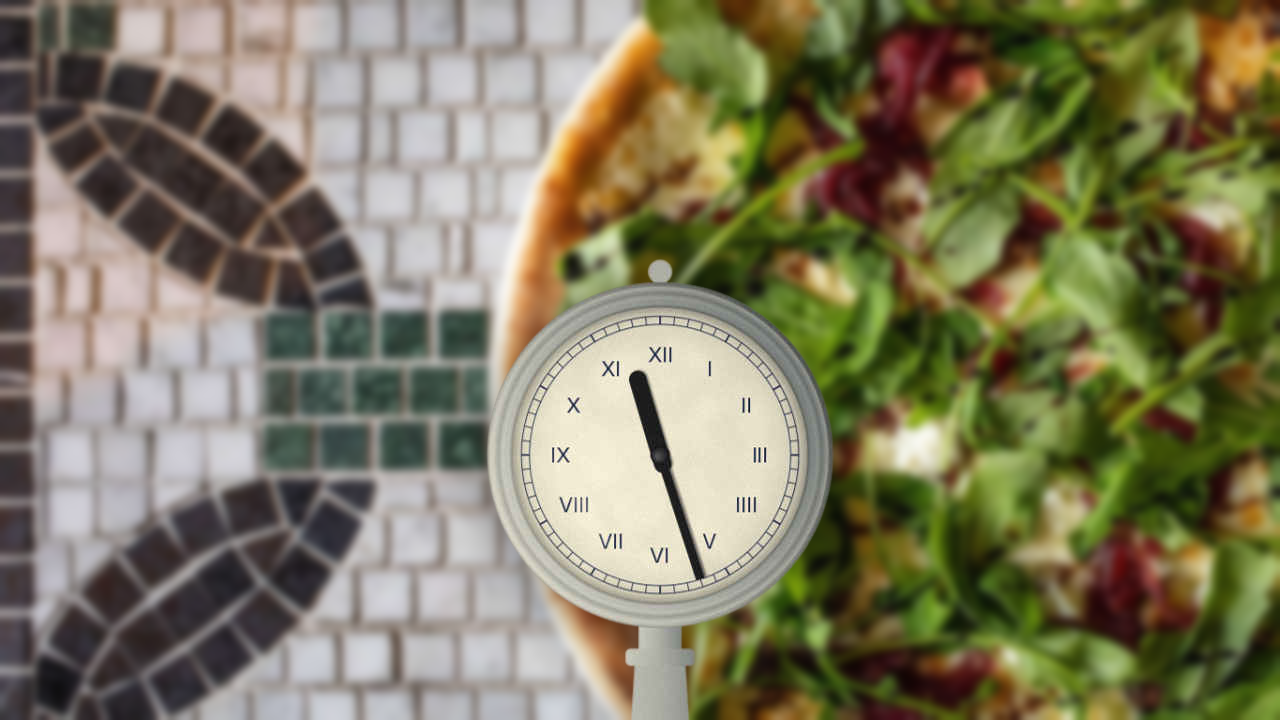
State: 11h27
